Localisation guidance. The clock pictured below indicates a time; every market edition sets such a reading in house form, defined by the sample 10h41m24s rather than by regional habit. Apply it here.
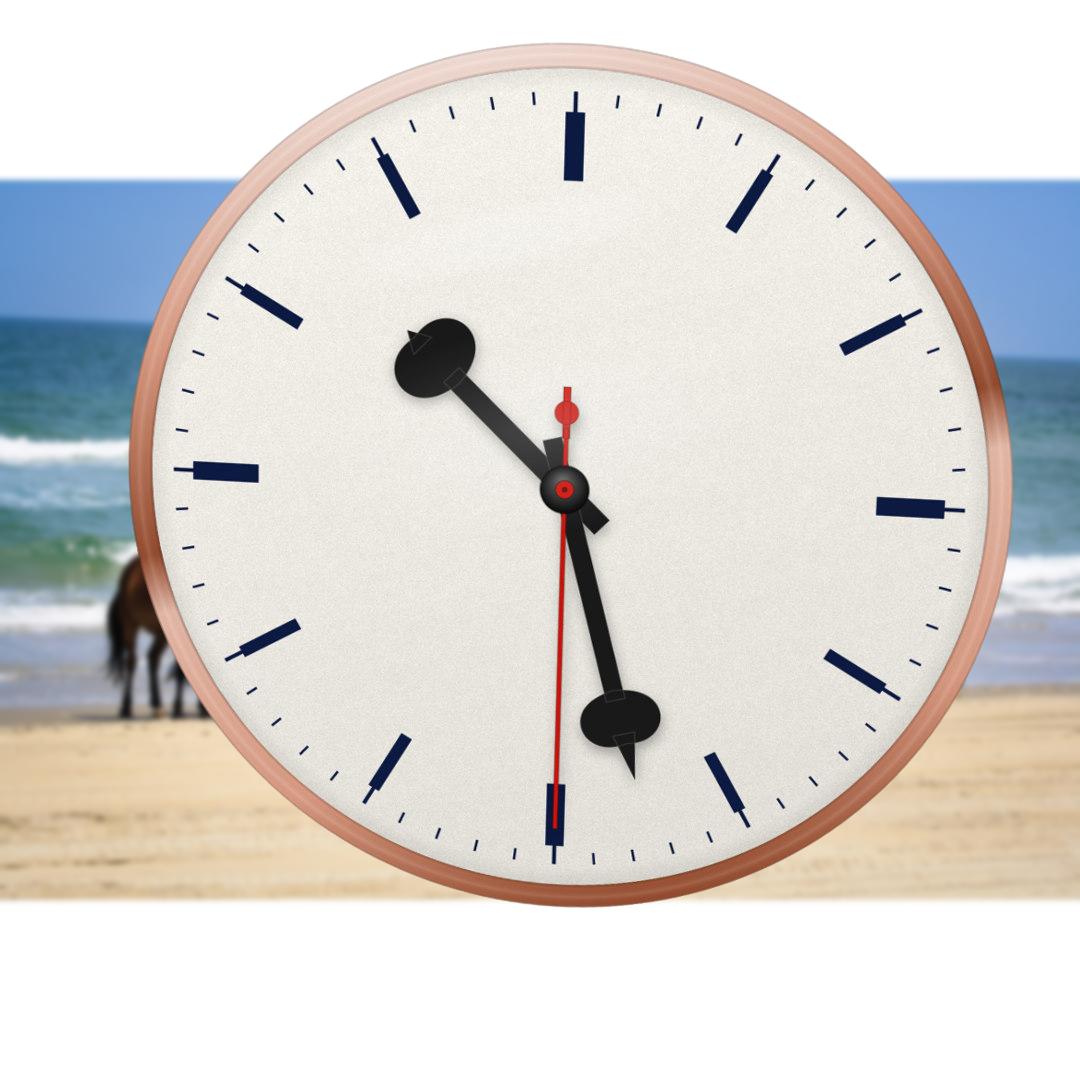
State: 10h27m30s
